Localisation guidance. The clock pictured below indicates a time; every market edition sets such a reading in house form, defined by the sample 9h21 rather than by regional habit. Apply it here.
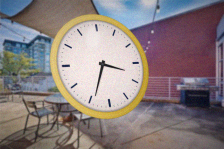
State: 3h34
